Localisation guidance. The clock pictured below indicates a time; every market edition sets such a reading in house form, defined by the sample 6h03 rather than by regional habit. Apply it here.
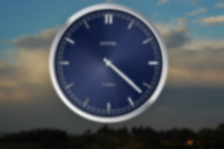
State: 4h22
